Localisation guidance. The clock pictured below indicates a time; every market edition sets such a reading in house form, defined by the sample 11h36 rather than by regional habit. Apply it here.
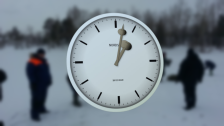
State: 1h02
